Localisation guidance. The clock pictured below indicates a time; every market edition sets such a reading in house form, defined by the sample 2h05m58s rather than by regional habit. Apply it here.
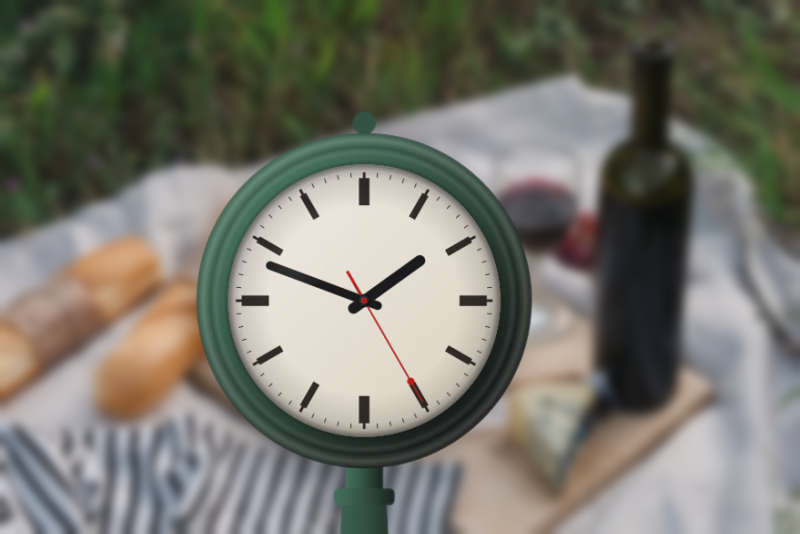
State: 1h48m25s
